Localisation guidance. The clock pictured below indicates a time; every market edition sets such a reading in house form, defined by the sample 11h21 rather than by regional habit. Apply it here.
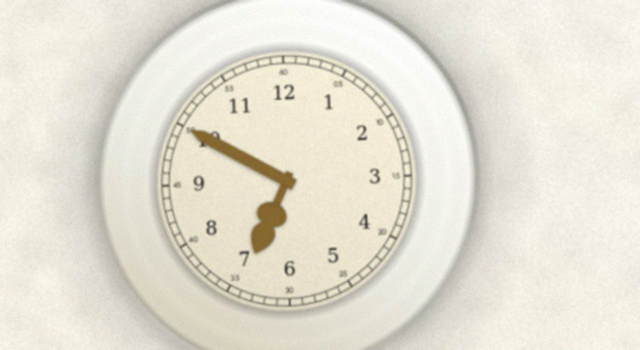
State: 6h50
